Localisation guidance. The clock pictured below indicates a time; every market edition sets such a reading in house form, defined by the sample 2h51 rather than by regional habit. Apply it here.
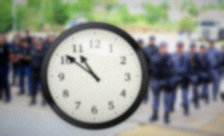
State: 10h51
